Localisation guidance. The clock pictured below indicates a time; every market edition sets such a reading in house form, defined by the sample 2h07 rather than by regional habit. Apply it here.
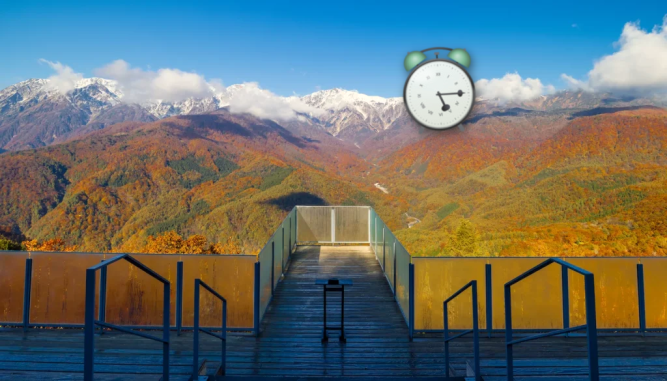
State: 5h15
